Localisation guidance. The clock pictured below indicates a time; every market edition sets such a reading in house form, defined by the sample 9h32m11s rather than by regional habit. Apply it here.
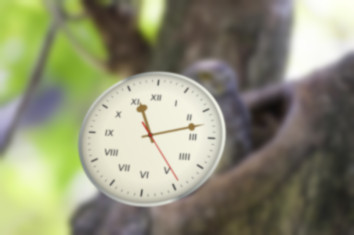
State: 11h12m24s
